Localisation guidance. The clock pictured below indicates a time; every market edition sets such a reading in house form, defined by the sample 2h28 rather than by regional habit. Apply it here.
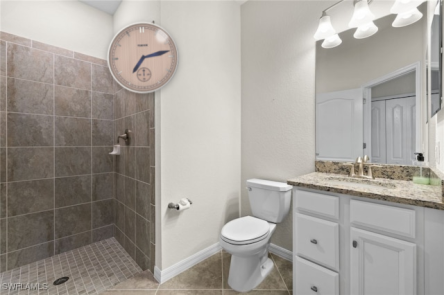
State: 7h13
